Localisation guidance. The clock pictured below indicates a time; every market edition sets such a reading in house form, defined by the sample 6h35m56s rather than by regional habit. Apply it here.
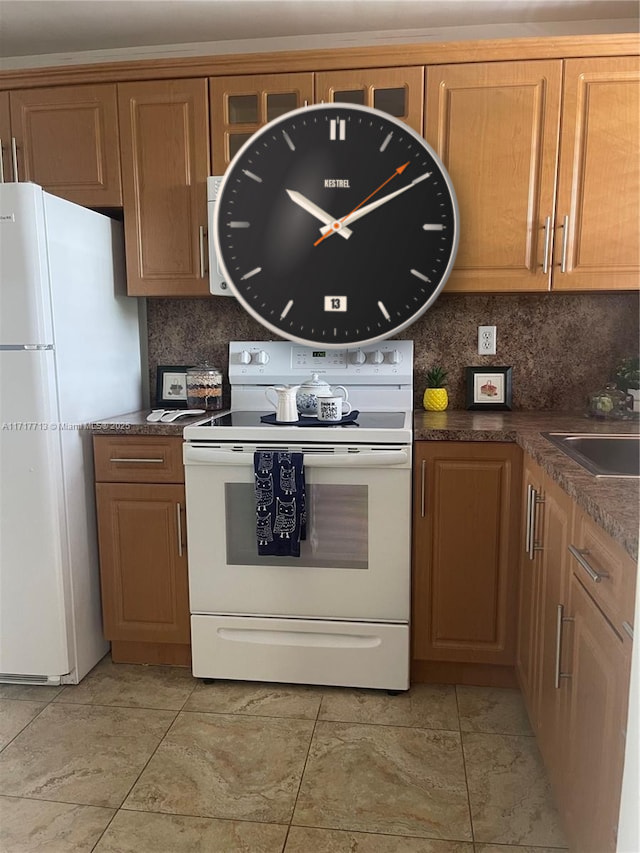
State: 10h10m08s
